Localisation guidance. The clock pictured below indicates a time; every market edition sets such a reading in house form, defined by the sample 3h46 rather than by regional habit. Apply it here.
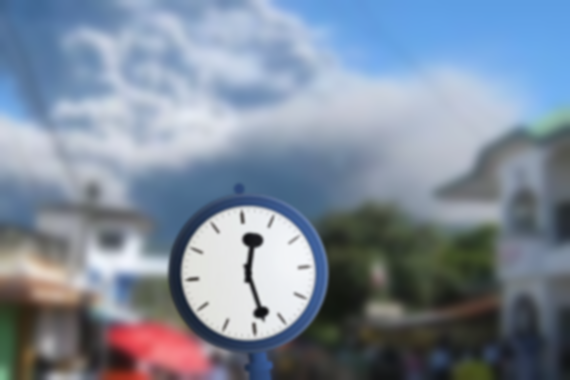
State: 12h28
